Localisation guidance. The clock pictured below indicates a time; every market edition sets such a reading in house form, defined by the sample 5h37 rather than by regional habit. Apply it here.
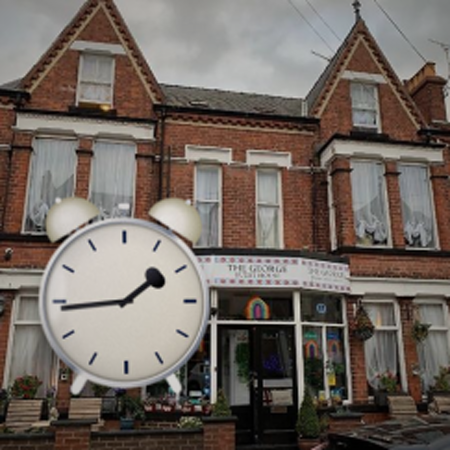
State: 1h44
